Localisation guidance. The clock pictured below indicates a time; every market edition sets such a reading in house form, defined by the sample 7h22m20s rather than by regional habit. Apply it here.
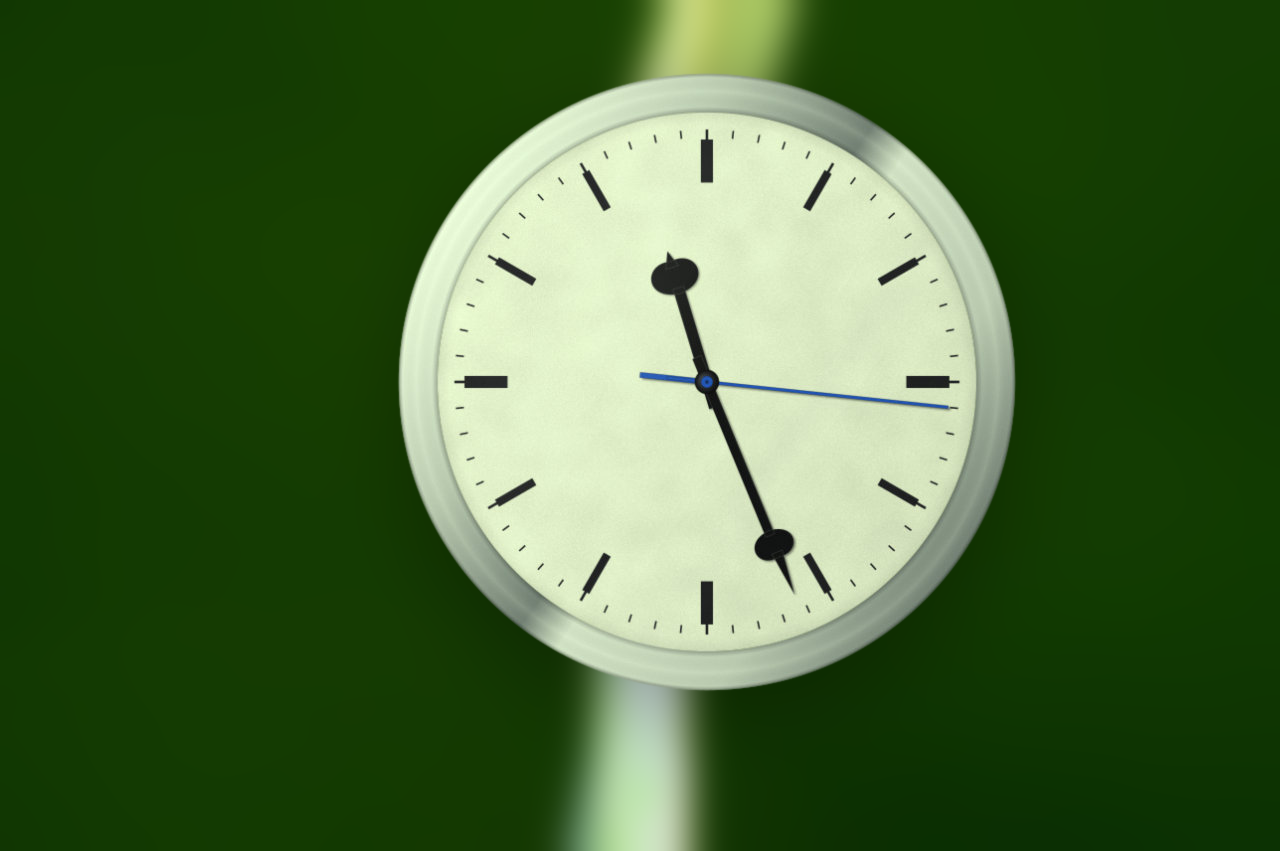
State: 11h26m16s
